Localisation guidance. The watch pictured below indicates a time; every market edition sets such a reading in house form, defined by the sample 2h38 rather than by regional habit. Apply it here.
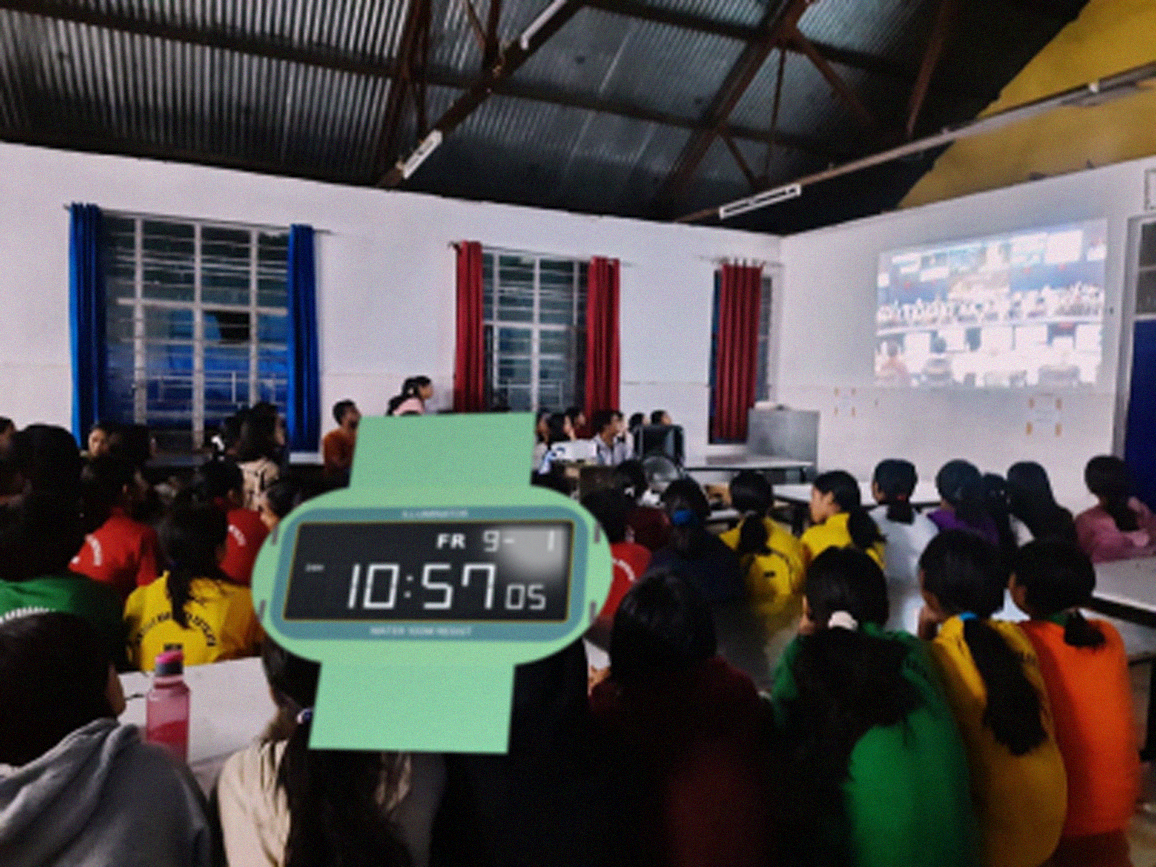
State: 10h57
